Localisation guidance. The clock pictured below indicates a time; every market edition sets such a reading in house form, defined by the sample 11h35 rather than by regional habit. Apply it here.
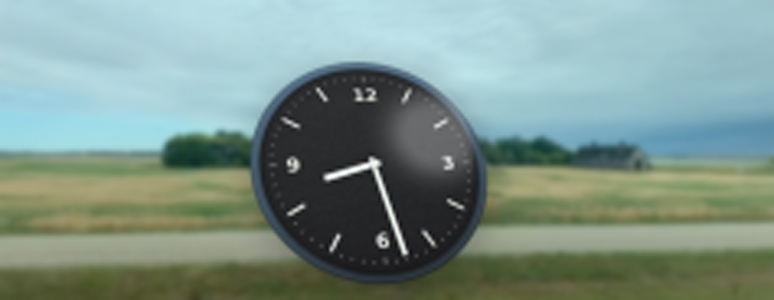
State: 8h28
